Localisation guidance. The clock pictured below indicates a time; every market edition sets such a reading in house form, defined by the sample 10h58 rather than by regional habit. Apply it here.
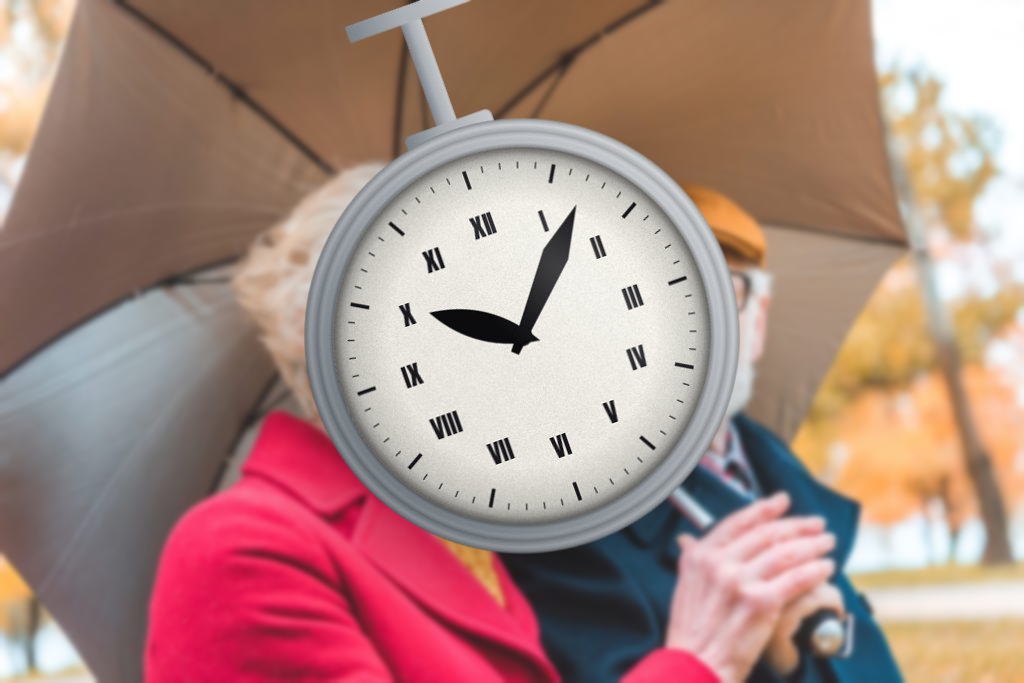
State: 10h07
